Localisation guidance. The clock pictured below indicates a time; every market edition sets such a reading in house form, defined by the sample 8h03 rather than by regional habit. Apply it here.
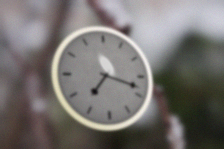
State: 7h18
